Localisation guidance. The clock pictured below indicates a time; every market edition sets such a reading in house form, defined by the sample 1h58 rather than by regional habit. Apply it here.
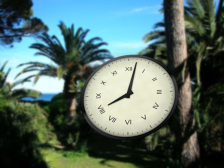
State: 8h02
